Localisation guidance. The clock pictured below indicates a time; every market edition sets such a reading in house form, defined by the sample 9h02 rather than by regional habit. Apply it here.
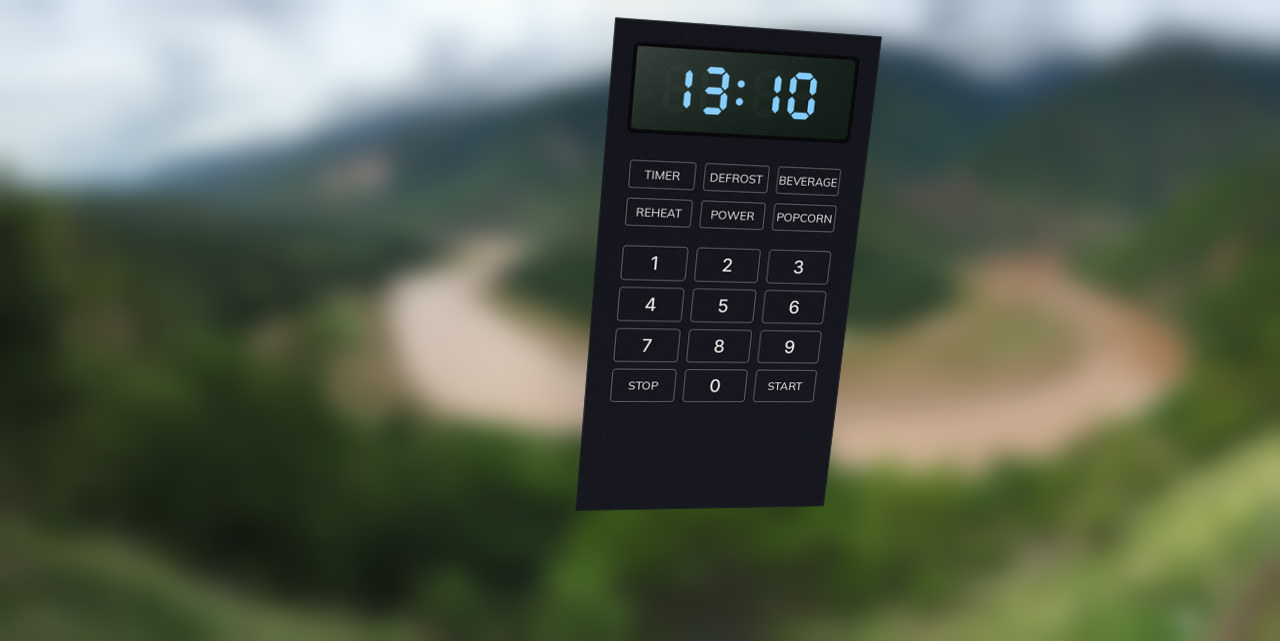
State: 13h10
